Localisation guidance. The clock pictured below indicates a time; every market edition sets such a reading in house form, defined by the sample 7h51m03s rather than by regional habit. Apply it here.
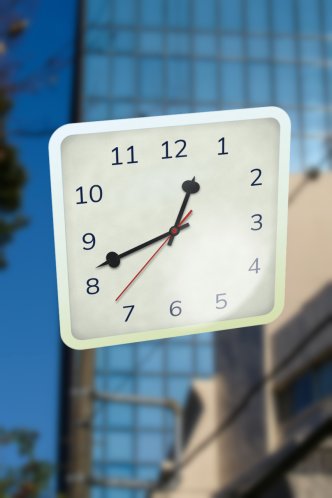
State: 12h41m37s
